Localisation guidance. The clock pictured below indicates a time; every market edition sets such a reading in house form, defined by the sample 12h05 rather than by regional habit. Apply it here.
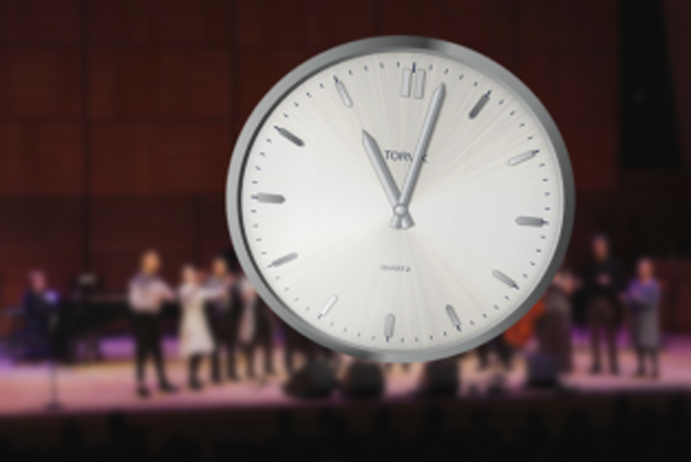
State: 11h02
